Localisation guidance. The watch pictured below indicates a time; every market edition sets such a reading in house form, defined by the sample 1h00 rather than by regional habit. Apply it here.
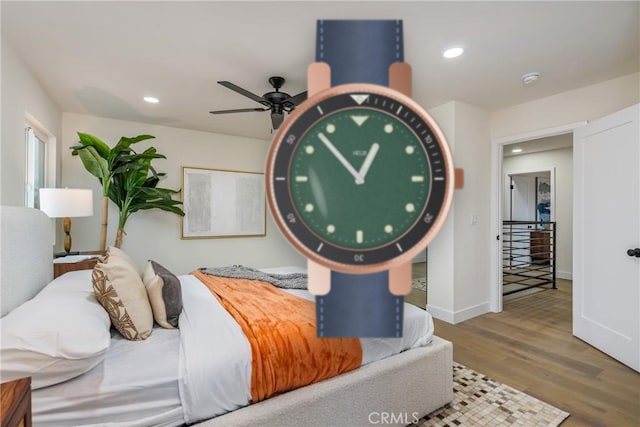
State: 12h53
